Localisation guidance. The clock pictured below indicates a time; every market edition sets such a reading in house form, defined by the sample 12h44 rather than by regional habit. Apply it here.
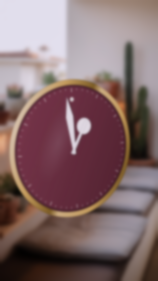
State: 12h59
